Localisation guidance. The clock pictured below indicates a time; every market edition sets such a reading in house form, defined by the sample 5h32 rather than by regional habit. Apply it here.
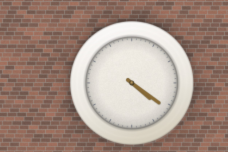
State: 4h21
